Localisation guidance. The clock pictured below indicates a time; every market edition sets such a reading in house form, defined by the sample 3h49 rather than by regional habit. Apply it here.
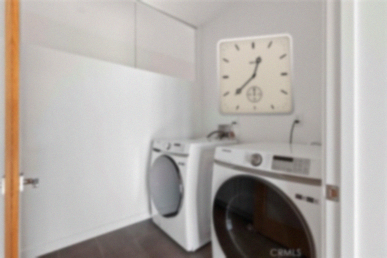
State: 12h38
